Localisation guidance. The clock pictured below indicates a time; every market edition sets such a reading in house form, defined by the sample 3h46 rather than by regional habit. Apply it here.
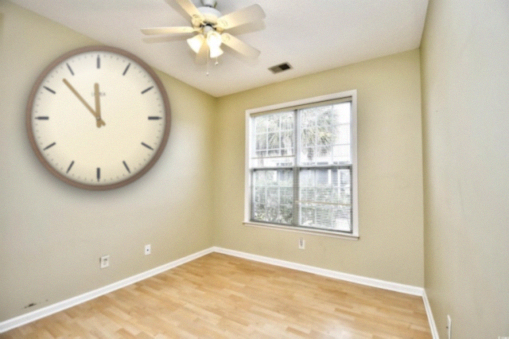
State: 11h53
